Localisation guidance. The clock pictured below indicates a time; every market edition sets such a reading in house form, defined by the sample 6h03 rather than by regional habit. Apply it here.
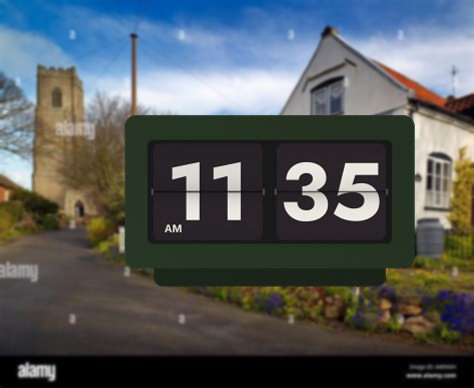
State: 11h35
